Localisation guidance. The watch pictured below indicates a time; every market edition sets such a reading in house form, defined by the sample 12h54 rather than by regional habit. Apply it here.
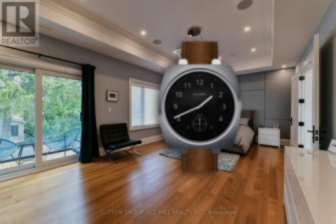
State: 1h41
